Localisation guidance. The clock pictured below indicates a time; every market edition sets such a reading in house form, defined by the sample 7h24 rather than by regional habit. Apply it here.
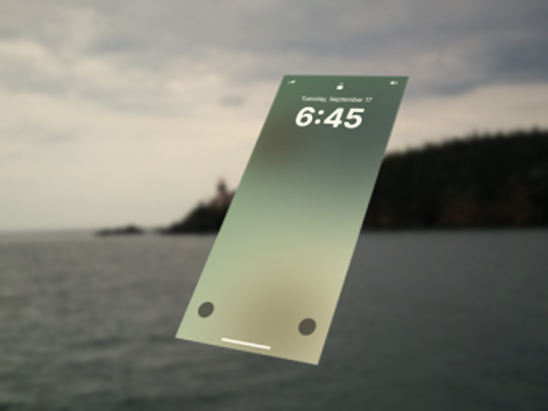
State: 6h45
